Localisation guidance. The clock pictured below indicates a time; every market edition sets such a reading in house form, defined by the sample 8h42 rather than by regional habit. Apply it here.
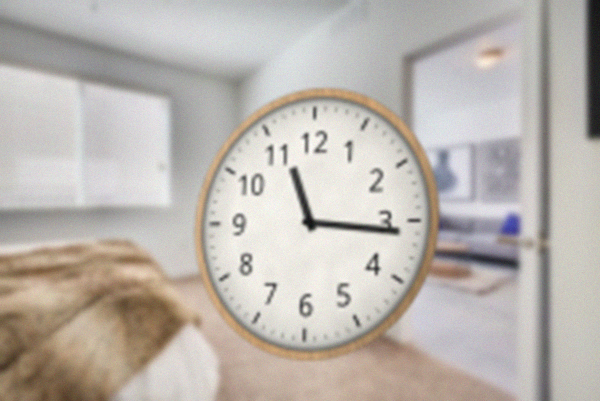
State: 11h16
